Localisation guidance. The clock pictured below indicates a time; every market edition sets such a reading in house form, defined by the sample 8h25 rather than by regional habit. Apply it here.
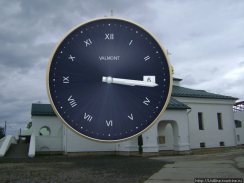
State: 3h16
